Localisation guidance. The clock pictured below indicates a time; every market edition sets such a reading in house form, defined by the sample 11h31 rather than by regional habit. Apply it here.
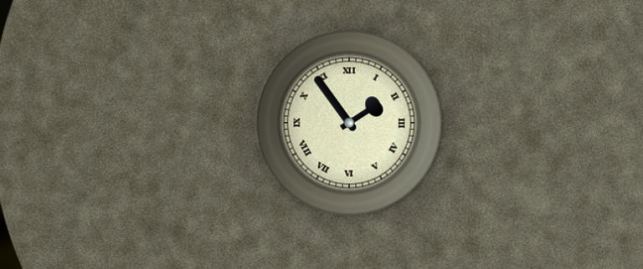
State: 1h54
